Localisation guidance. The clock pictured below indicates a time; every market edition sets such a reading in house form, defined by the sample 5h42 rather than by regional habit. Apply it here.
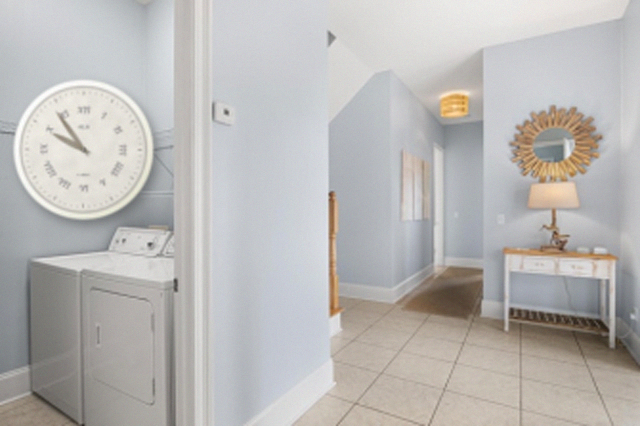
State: 9h54
